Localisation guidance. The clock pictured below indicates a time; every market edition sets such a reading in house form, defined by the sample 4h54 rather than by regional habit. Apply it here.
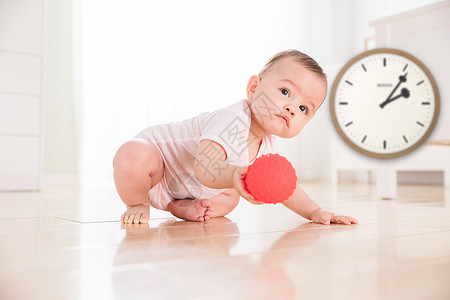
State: 2h06
